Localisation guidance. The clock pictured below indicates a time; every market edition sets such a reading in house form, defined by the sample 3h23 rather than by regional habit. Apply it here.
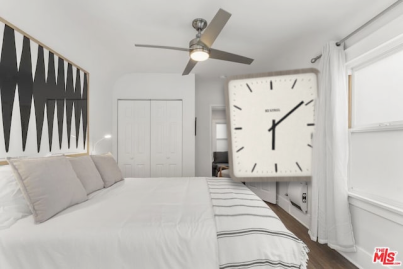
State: 6h09
